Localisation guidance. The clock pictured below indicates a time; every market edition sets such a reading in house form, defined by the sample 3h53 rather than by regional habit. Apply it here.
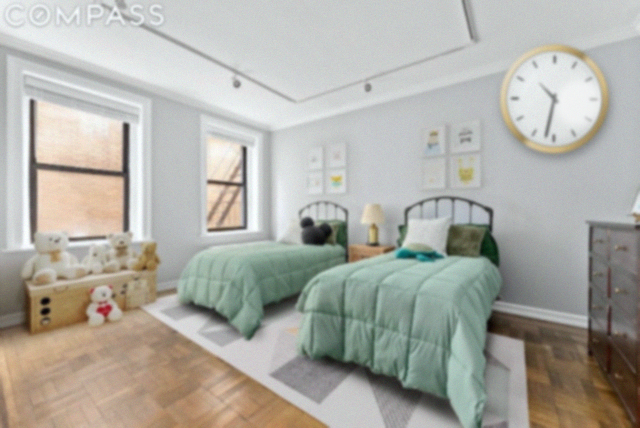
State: 10h32
